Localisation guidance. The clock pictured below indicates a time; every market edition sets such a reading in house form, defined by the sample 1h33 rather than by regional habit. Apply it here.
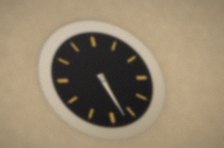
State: 5h27
